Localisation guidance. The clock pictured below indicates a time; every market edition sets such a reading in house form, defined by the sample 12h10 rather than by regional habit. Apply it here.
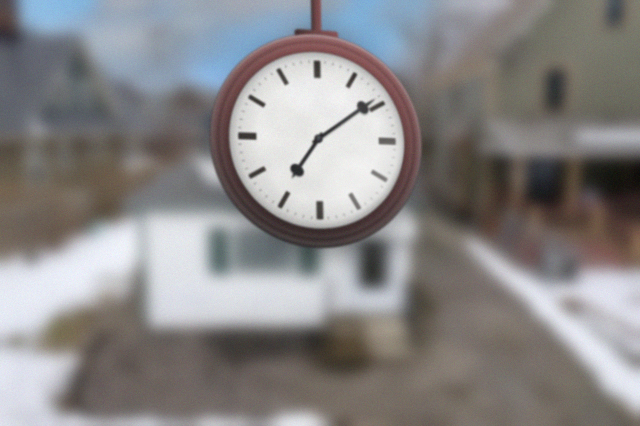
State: 7h09
